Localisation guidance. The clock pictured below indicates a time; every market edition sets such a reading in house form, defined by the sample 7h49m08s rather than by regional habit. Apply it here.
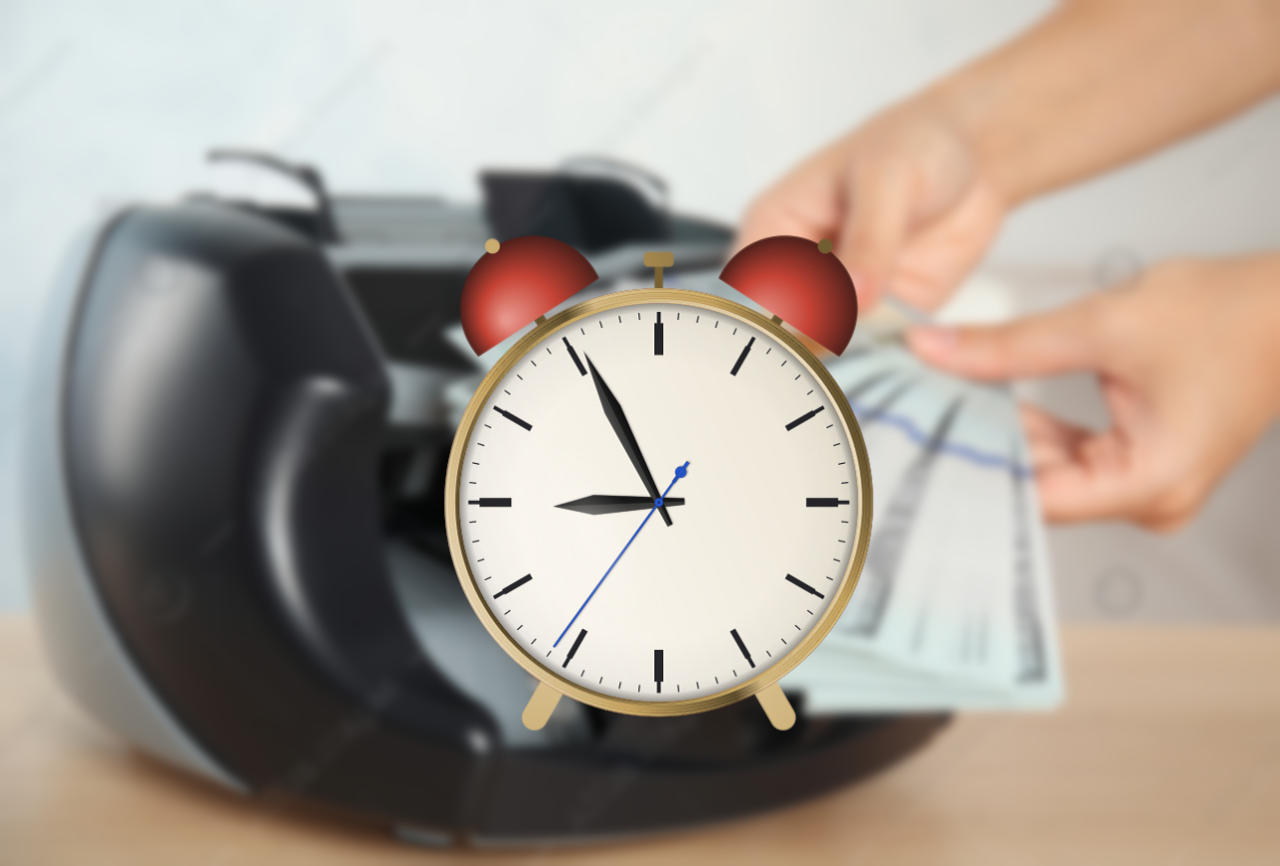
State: 8h55m36s
